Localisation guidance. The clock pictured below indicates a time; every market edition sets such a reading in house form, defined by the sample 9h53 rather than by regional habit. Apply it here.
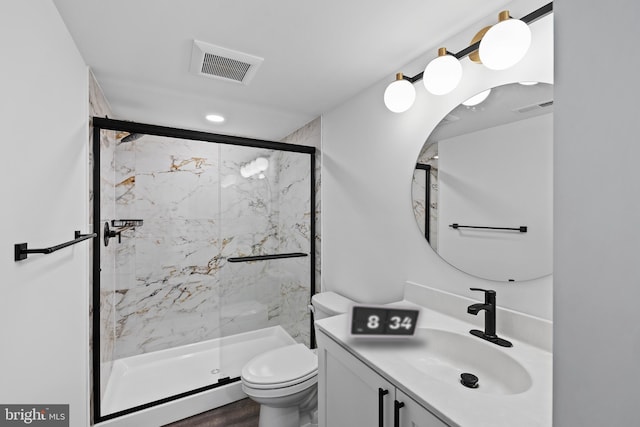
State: 8h34
